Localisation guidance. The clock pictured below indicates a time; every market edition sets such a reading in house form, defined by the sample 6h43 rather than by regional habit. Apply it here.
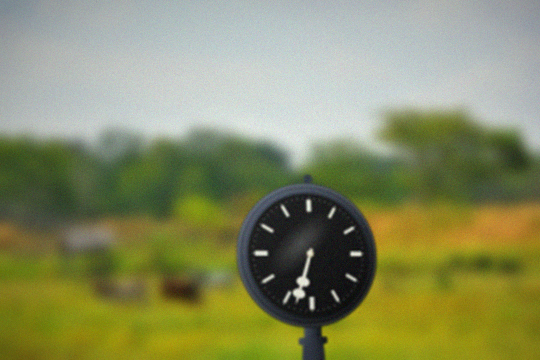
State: 6h33
